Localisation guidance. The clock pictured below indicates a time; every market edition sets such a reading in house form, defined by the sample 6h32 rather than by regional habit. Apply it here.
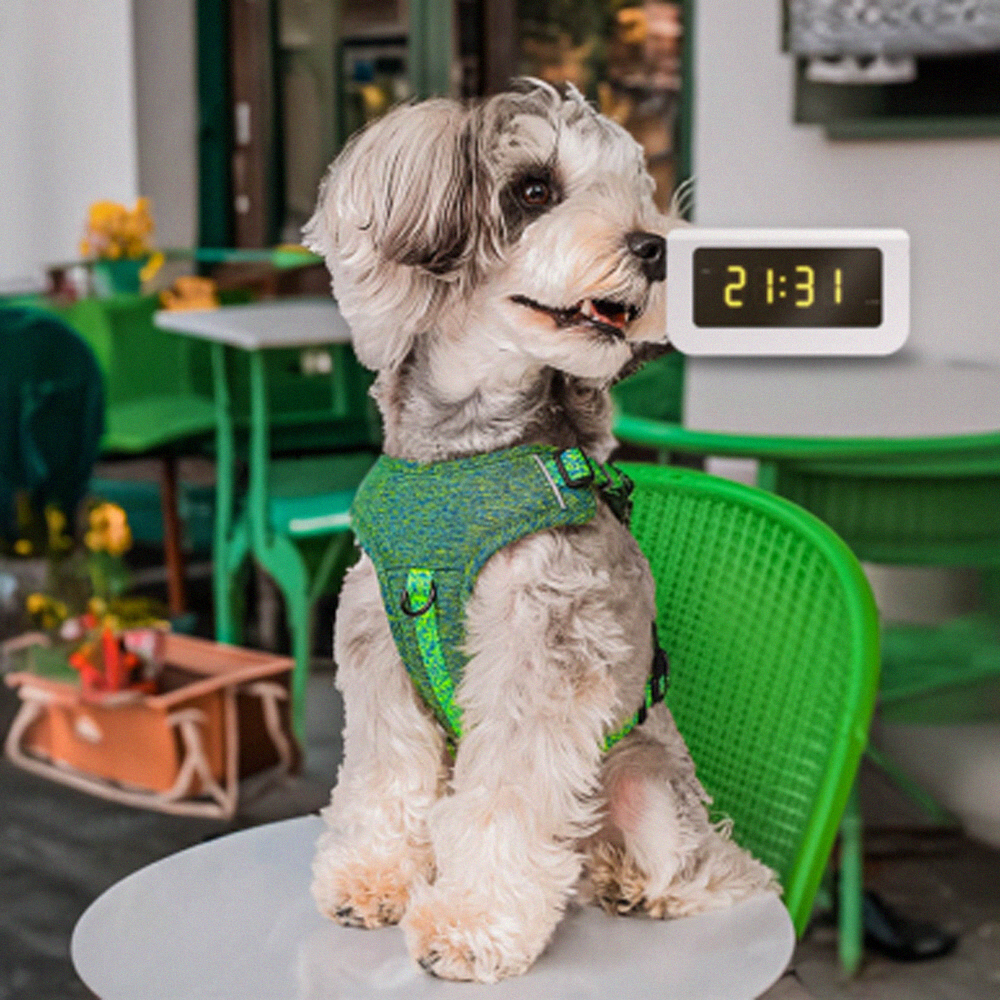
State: 21h31
